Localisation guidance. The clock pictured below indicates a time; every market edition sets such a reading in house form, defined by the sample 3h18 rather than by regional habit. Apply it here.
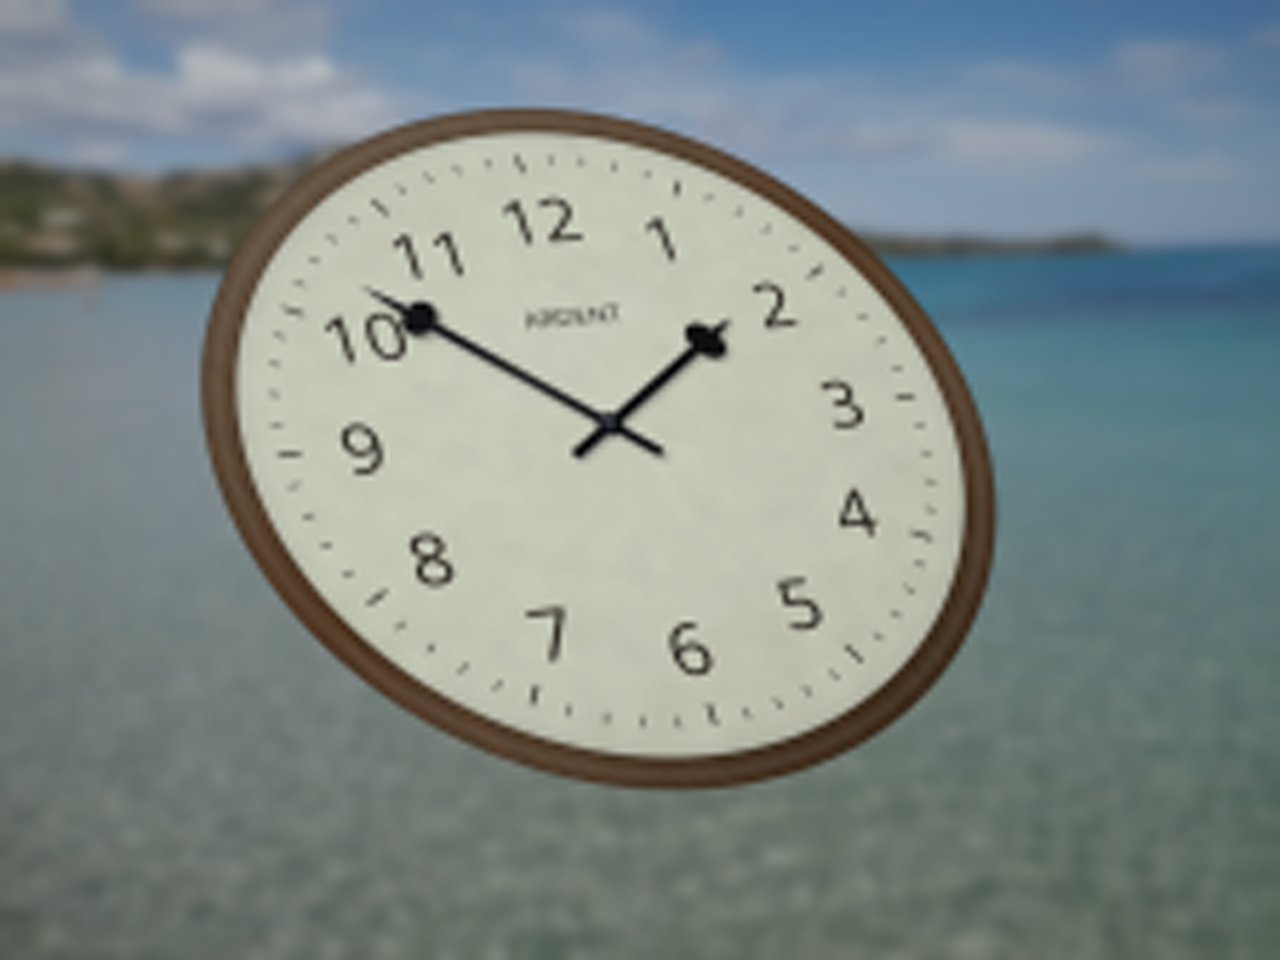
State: 1h52
